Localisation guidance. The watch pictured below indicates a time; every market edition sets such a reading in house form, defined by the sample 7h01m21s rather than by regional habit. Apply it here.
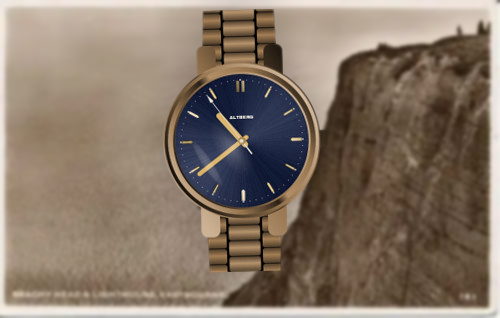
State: 10h38m54s
